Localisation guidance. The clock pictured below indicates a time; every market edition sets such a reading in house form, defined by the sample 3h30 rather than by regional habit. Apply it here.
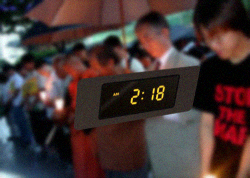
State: 2h18
